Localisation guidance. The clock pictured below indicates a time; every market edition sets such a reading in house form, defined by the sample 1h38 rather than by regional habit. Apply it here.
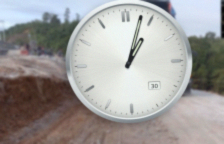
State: 1h03
